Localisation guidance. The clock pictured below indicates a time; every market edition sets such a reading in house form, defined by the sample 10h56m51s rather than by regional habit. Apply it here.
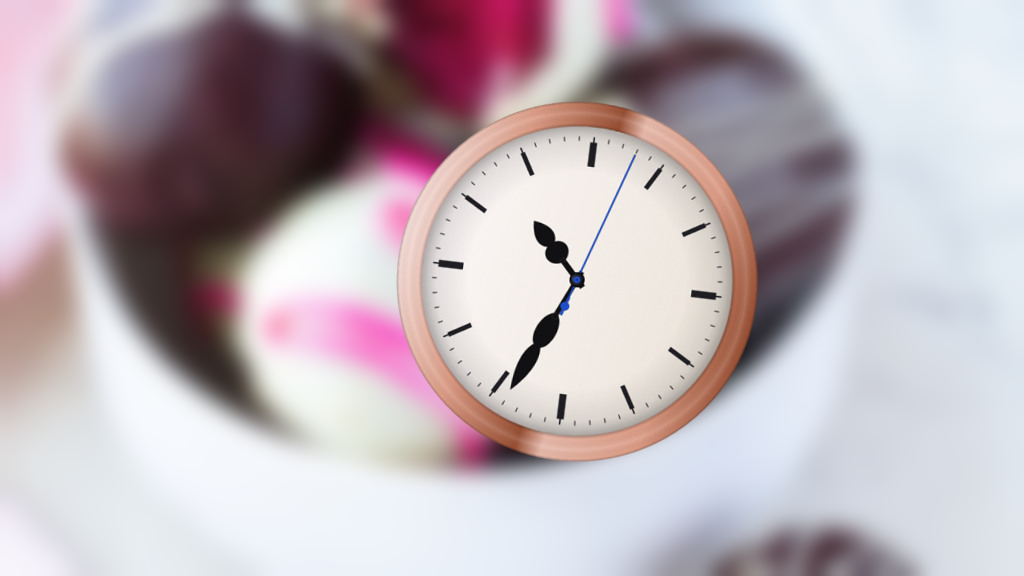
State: 10h34m03s
